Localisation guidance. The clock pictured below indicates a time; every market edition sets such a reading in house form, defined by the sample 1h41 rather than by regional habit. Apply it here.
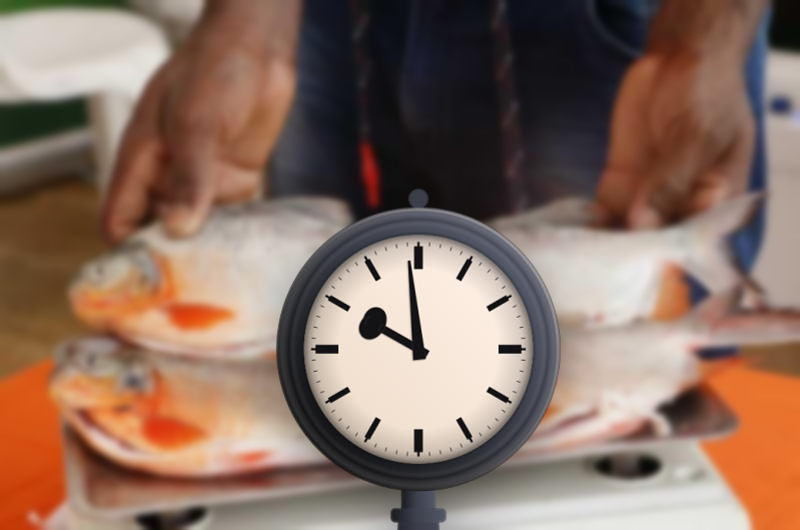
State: 9h59
